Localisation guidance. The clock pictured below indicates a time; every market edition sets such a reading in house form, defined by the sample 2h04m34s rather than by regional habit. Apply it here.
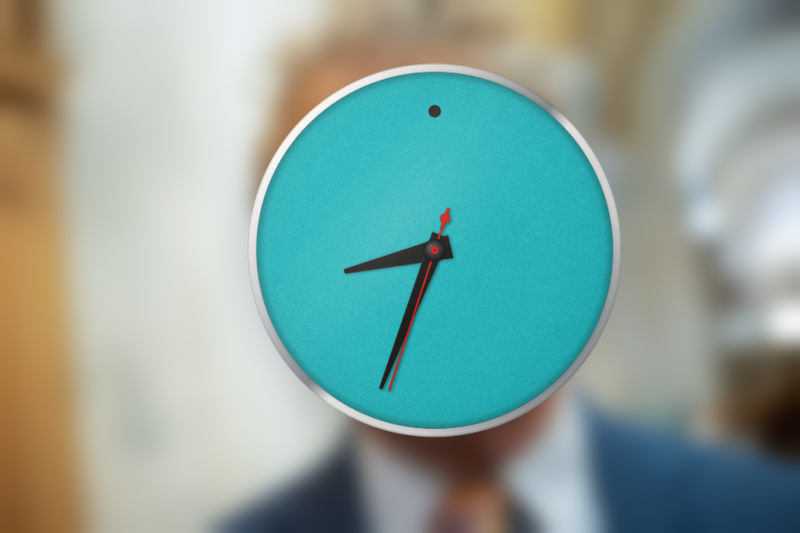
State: 8h33m33s
